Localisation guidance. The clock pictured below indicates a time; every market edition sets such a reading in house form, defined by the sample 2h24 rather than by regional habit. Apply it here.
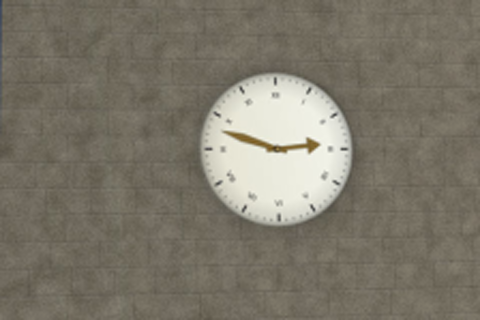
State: 2h48
